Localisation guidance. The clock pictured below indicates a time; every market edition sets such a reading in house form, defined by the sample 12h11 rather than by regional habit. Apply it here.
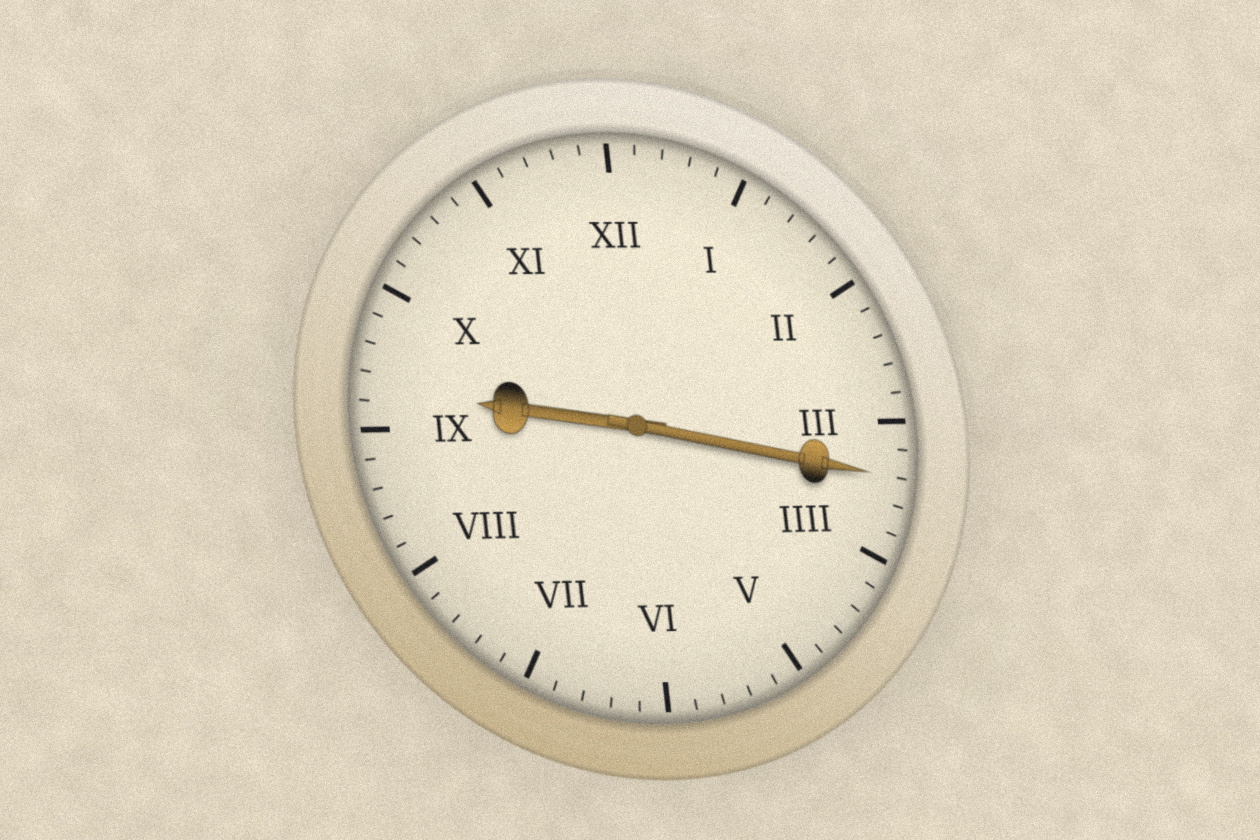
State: 9h17
